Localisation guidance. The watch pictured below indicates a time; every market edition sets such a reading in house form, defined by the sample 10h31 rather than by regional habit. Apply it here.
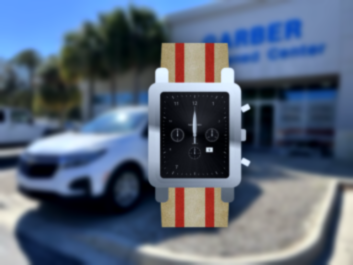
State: 12h00
